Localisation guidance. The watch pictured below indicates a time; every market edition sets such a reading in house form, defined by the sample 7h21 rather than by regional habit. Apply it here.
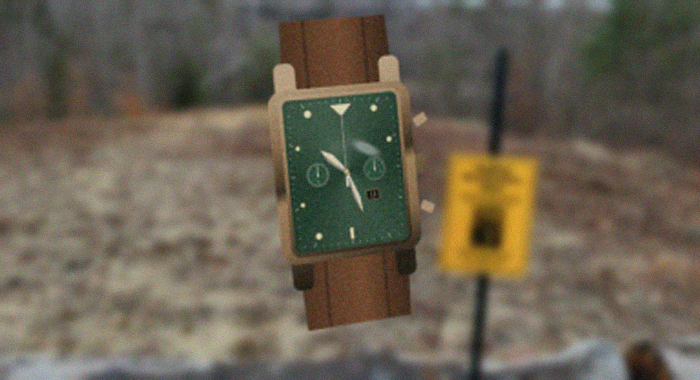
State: 10h27
